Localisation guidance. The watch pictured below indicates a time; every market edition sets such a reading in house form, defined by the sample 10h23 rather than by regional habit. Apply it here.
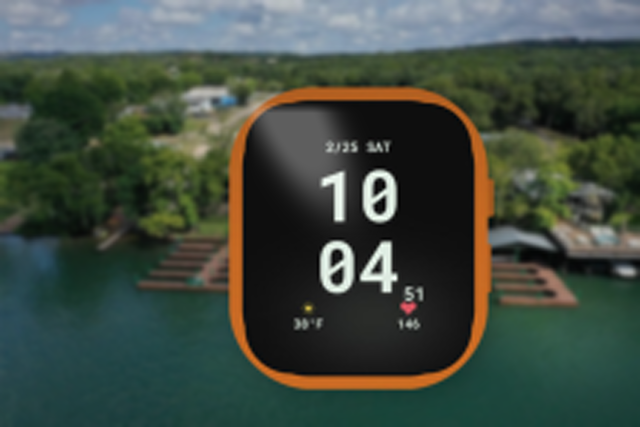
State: 10h04
